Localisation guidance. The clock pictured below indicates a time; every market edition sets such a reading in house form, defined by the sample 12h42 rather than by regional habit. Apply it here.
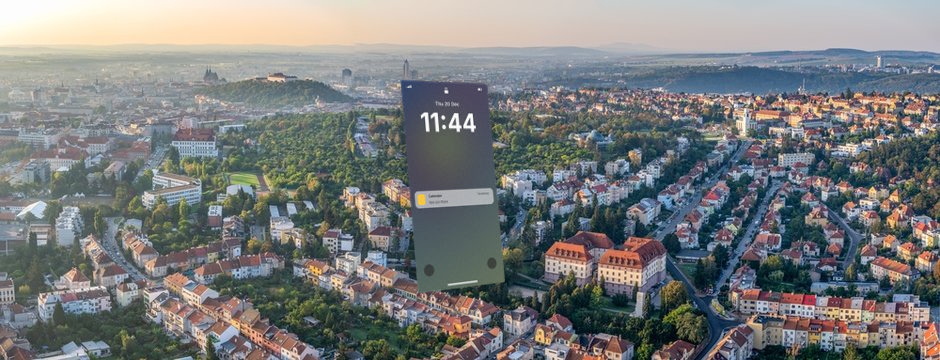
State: 11h44
